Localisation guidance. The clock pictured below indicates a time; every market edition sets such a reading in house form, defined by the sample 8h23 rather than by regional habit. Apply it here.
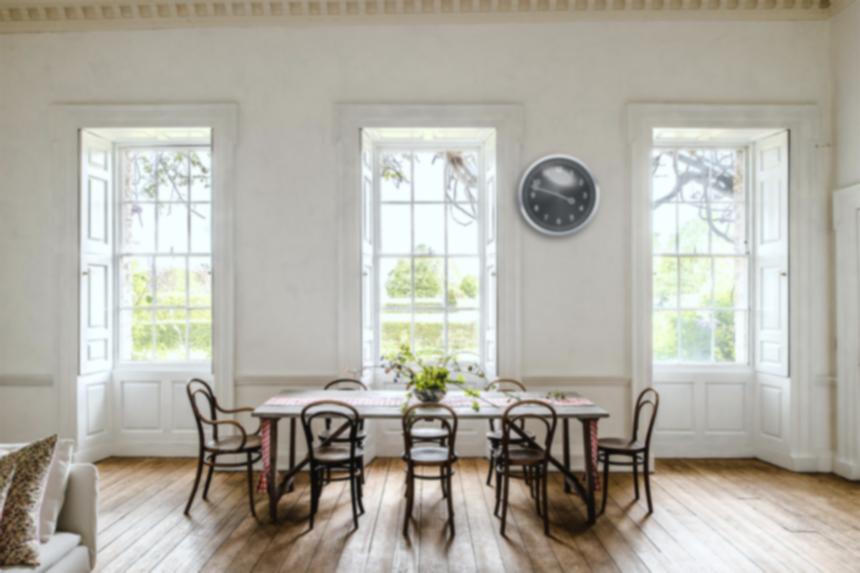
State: 3h48
